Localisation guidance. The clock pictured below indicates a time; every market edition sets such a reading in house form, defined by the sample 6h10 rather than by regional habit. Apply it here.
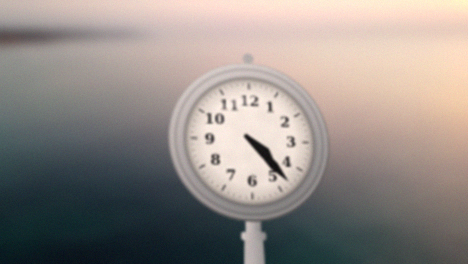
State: 4h23
